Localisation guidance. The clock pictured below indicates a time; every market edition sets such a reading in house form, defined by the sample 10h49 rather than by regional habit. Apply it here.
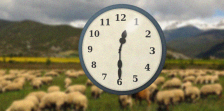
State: 12h30
